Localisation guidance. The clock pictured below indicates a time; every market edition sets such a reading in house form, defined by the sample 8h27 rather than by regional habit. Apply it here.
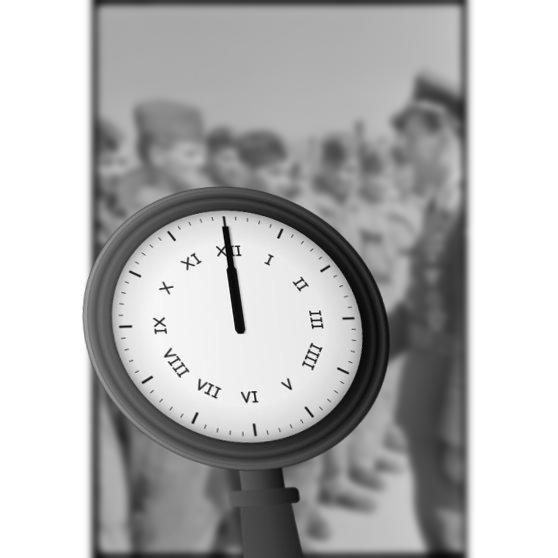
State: 12h00
